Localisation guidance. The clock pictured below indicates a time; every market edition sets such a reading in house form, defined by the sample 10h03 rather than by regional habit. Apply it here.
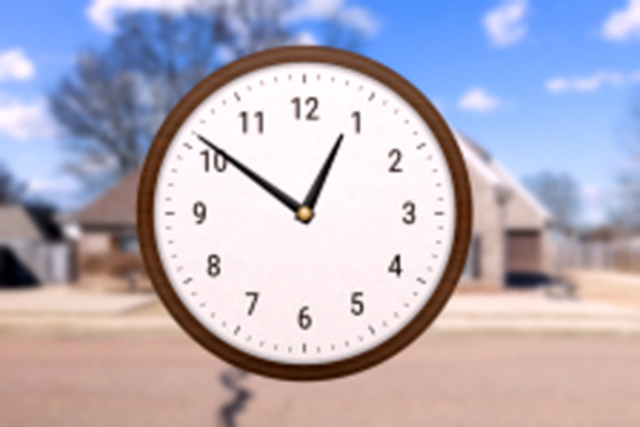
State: 12h51
